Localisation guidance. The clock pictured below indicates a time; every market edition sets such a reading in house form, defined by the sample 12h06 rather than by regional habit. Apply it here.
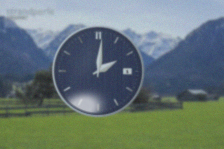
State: 2h01
